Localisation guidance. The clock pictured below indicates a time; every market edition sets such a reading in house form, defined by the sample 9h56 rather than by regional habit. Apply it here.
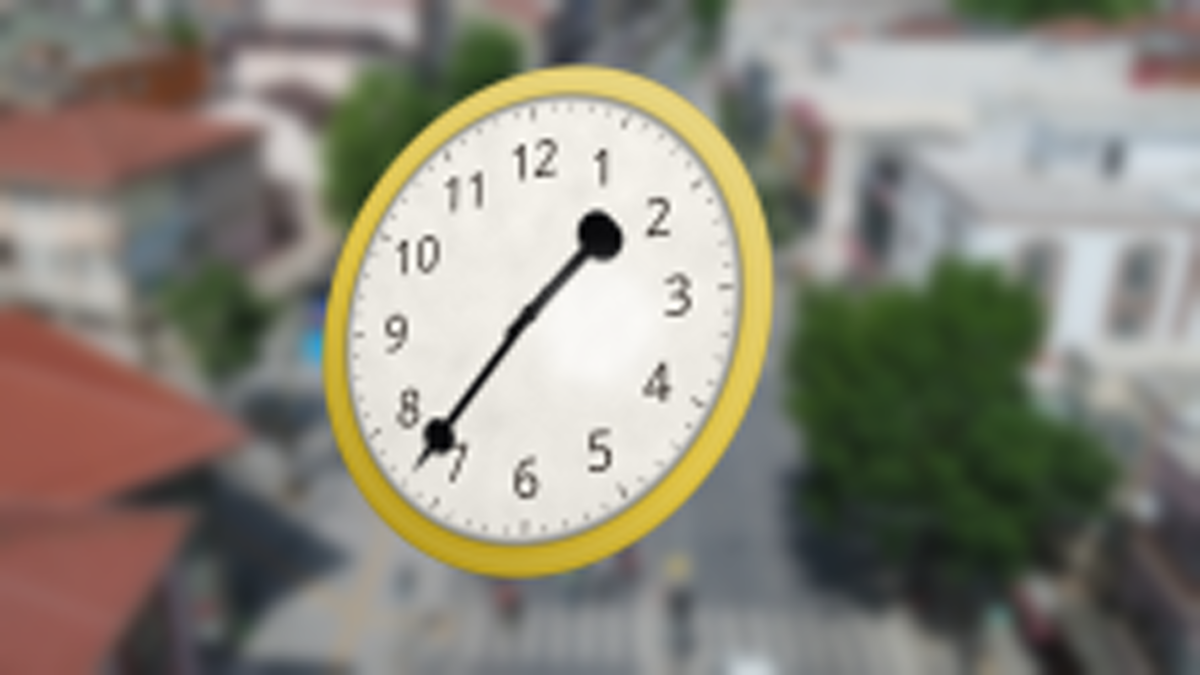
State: 1h37
